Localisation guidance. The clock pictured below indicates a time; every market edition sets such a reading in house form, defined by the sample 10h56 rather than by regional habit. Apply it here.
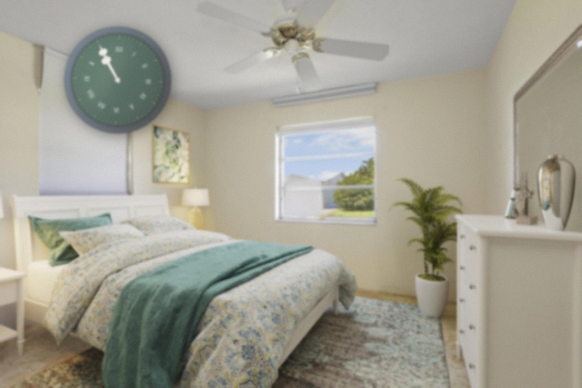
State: 10h55
